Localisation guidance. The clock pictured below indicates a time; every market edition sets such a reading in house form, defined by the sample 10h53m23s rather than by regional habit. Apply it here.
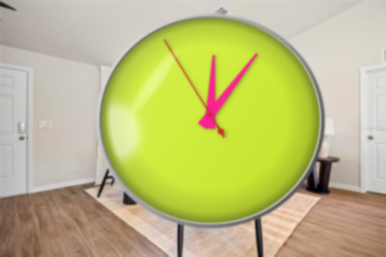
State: 12h05m55s
